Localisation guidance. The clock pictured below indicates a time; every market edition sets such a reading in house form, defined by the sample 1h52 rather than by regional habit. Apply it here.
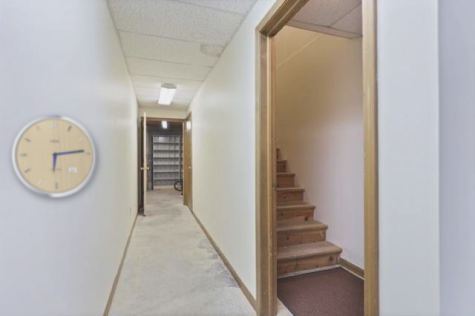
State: 6h14
